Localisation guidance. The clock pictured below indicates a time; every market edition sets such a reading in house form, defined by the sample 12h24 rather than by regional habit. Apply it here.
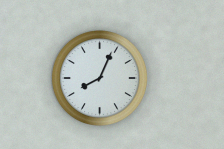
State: 8h04
